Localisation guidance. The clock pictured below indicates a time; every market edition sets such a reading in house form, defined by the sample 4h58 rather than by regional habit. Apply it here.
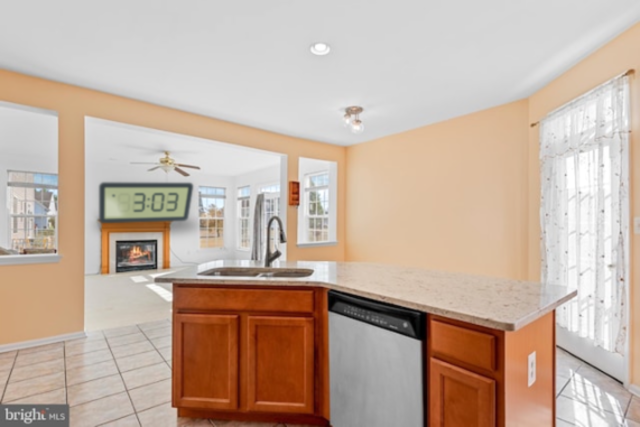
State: 3h03
